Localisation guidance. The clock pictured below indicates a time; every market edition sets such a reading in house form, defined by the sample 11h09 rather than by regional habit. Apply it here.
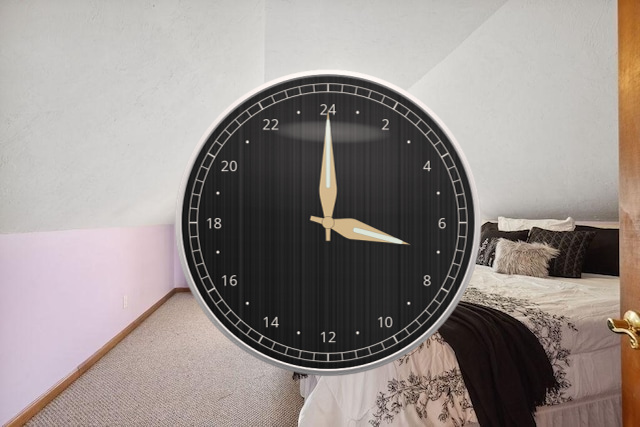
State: 7h00
